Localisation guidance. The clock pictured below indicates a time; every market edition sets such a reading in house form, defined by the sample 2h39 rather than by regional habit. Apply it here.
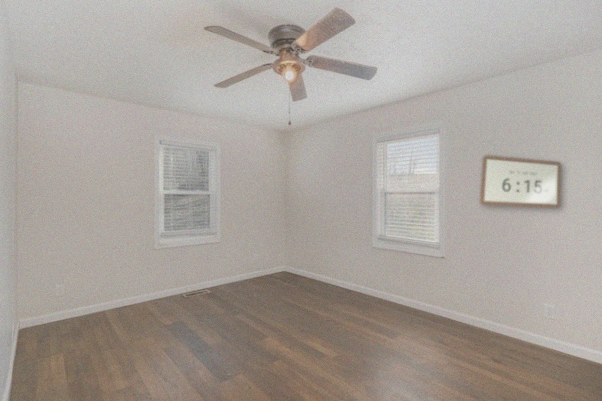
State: 6h15
